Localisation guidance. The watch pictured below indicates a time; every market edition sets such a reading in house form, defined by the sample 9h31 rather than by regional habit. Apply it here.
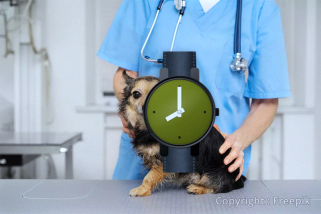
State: 8h00
